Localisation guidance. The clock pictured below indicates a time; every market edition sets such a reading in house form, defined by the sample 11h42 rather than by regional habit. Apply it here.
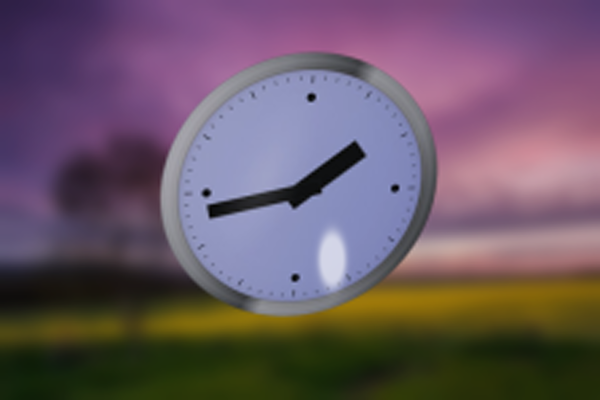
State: 1h43
